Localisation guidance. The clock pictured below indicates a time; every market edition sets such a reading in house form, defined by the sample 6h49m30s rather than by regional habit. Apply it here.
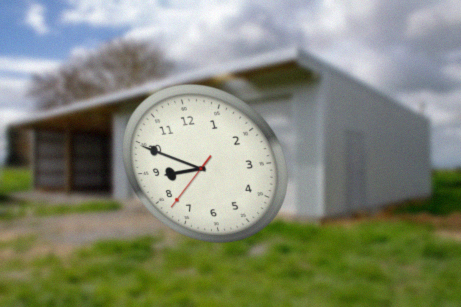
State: 8h49m38s
